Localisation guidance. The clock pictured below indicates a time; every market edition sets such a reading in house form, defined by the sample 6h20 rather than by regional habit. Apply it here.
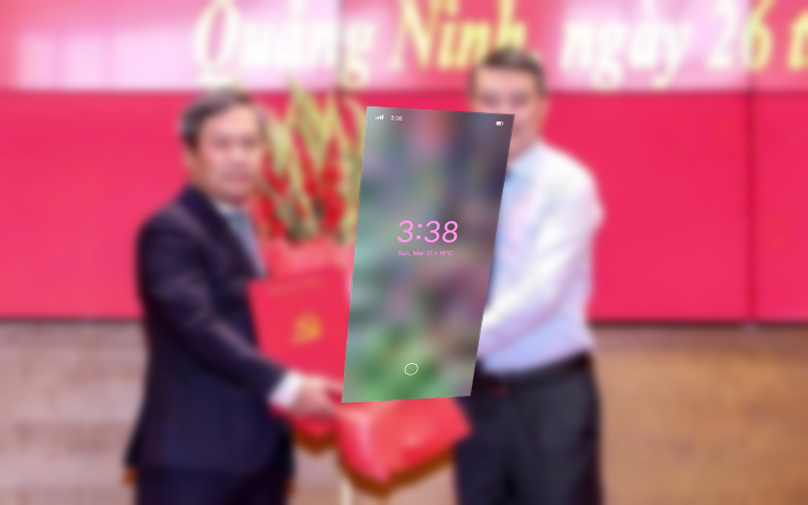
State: 3h38
